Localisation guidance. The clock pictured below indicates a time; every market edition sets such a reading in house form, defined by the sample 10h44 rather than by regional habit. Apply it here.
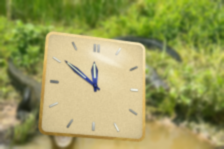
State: 11h51
